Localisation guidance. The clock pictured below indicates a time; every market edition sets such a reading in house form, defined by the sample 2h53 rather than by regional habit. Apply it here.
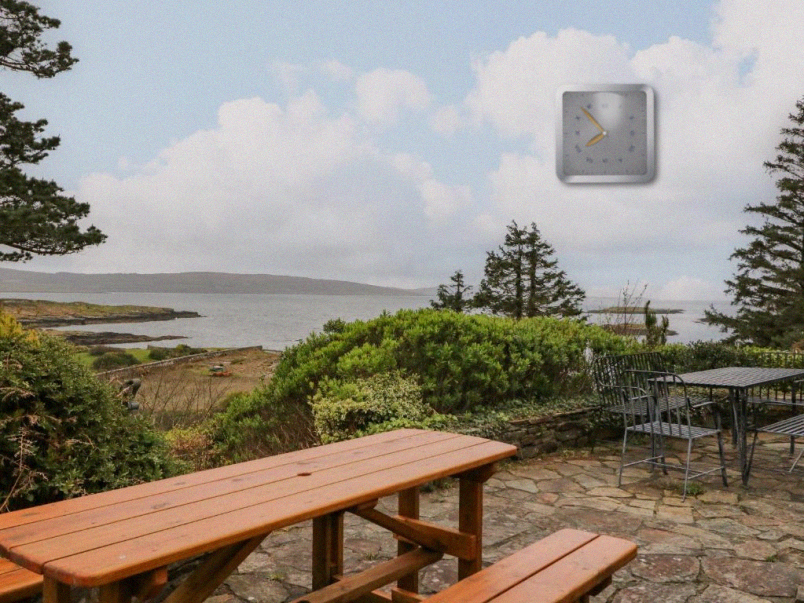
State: 7h53
